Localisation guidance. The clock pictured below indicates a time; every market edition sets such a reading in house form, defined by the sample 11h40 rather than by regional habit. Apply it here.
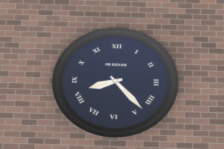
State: 8h23
